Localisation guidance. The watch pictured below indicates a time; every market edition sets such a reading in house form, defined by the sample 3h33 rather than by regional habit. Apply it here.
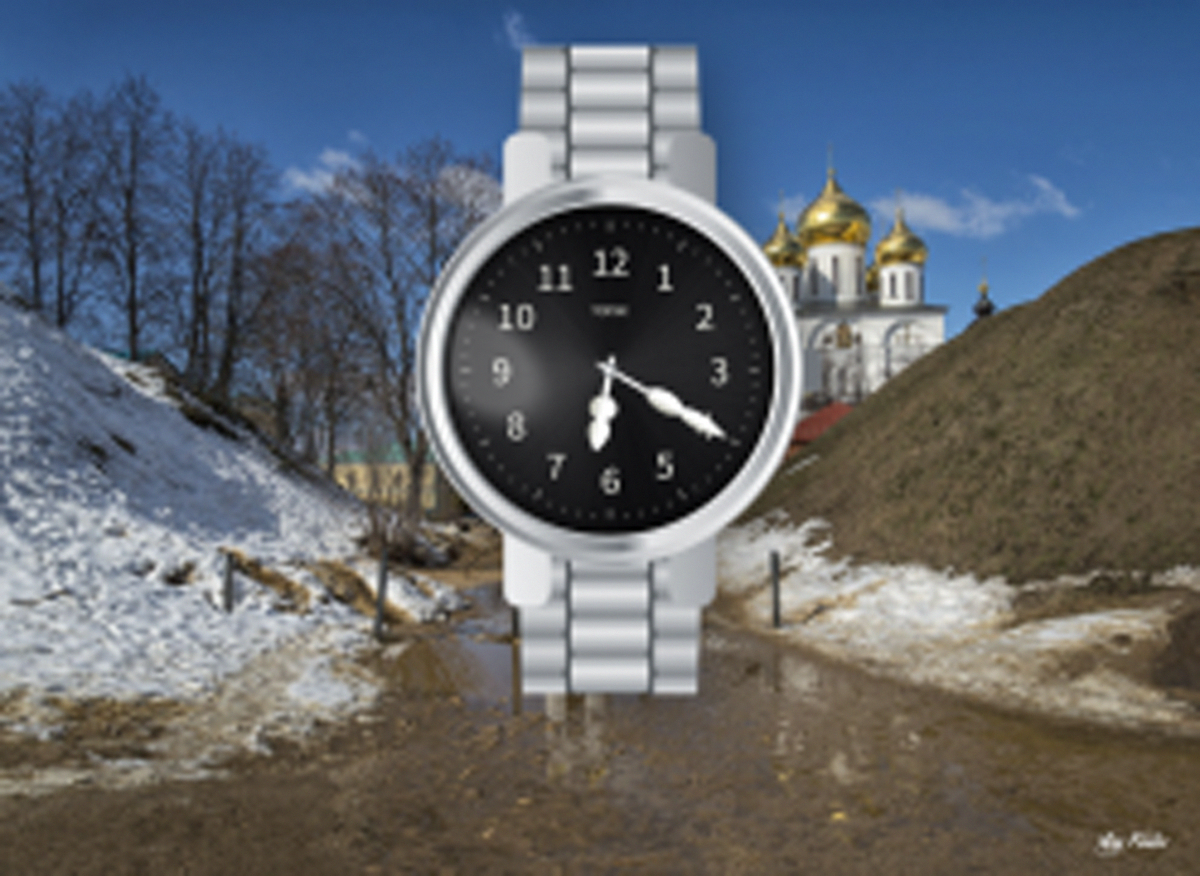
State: 6h20
